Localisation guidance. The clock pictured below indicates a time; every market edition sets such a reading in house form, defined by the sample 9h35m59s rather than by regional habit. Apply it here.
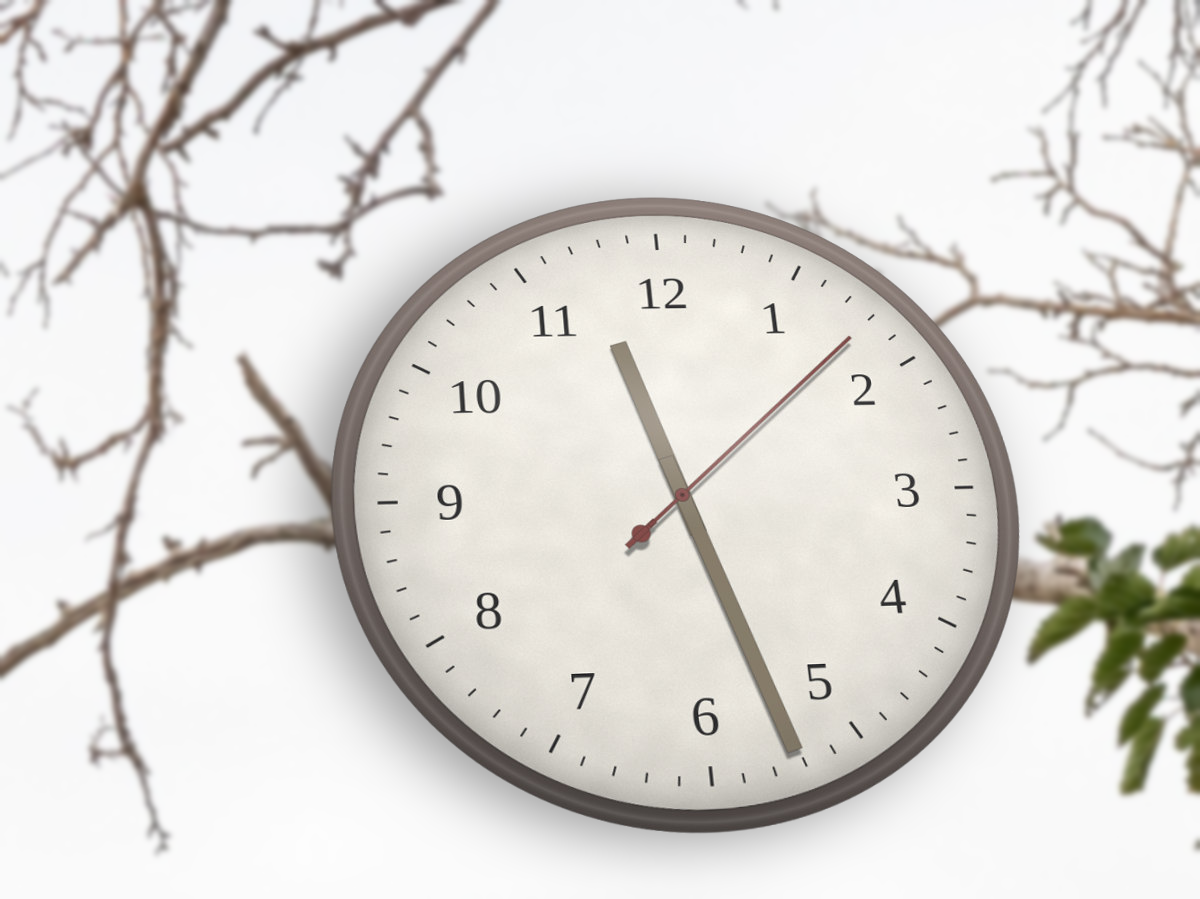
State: 11h27m08s
